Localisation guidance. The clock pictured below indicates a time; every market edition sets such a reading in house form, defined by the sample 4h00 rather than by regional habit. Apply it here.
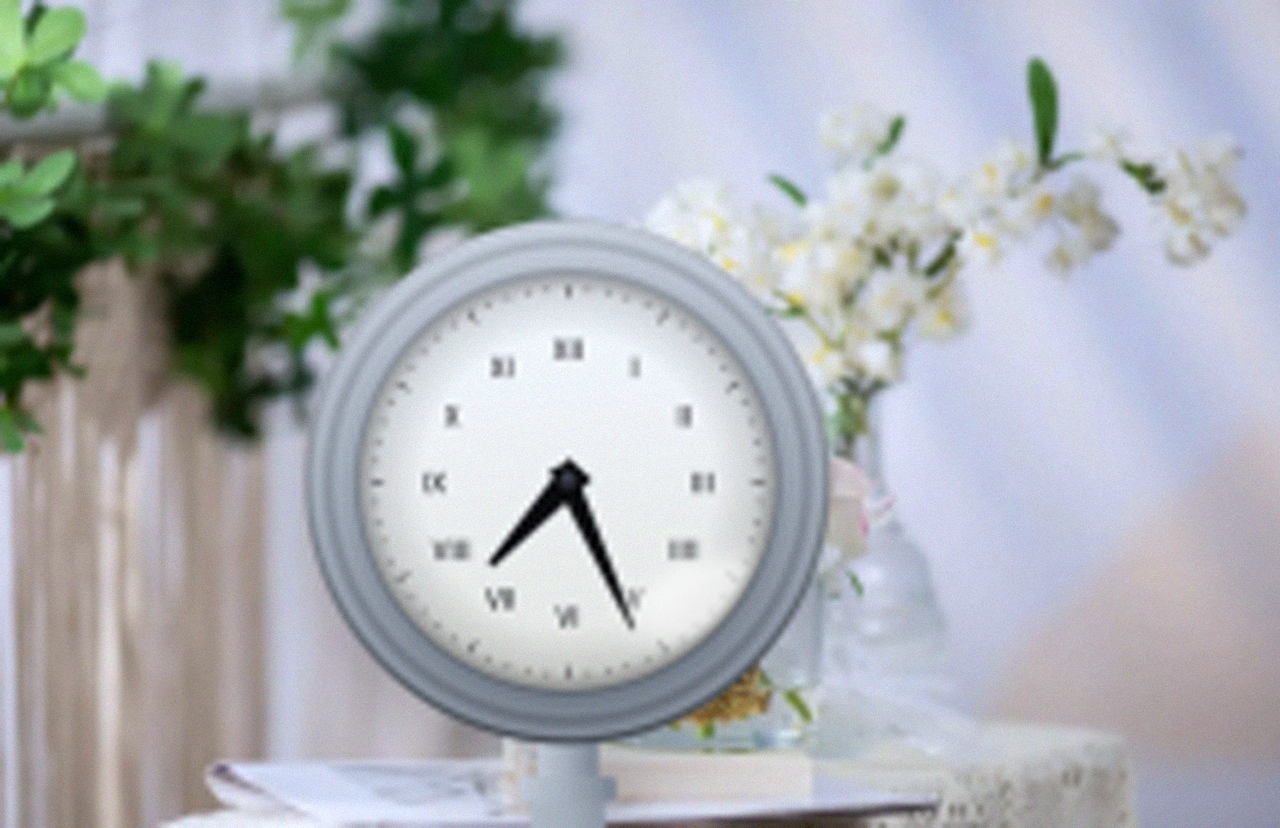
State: 7h26
